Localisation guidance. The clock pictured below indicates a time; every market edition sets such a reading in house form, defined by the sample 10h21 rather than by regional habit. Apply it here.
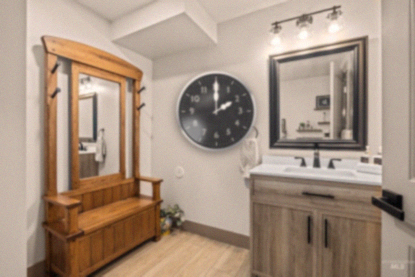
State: 2h00
